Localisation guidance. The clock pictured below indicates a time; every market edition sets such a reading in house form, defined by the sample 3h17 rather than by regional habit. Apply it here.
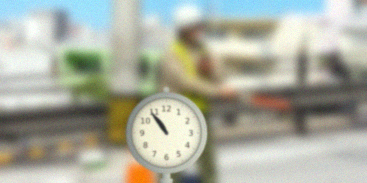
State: 10h54
